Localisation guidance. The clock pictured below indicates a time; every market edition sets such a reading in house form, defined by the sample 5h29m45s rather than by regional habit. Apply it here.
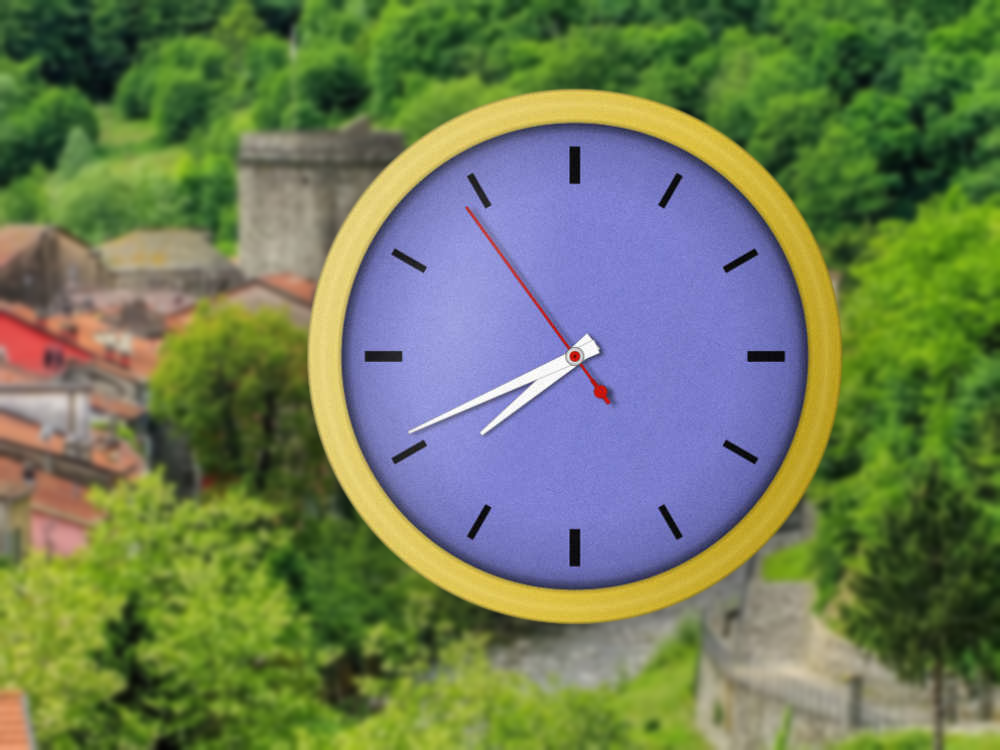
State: 7h40m54s
